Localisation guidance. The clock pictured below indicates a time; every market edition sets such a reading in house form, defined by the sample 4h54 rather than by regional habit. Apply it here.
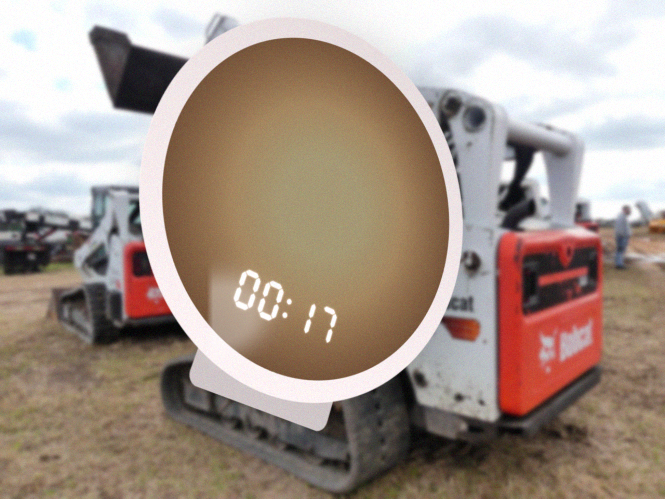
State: 0h17
